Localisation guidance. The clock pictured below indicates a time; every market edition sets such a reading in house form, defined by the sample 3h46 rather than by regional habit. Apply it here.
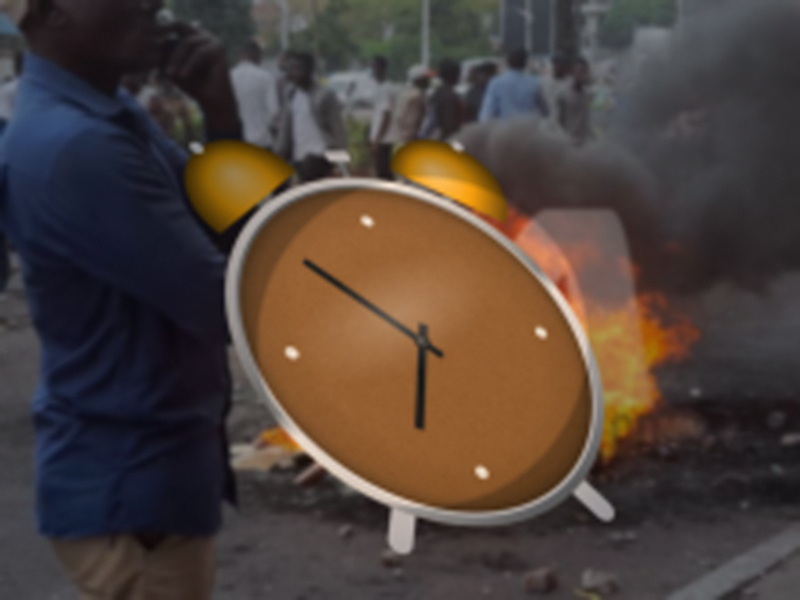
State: 6h53
